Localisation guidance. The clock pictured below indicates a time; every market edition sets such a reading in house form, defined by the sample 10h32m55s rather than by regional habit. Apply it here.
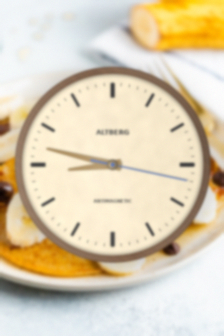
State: 8h47m17s
